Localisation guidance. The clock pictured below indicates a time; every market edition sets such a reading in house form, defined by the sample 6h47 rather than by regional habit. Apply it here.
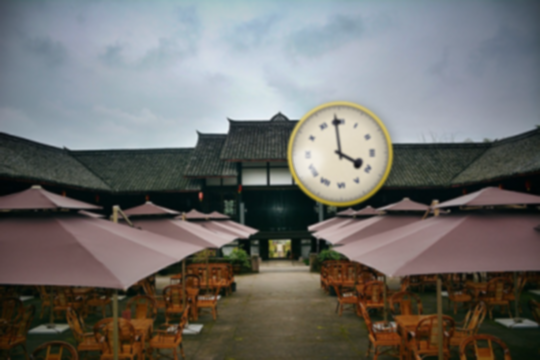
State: 3h59
